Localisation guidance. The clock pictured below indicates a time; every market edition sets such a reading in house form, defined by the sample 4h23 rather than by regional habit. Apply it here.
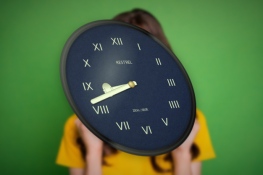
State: 8h42
